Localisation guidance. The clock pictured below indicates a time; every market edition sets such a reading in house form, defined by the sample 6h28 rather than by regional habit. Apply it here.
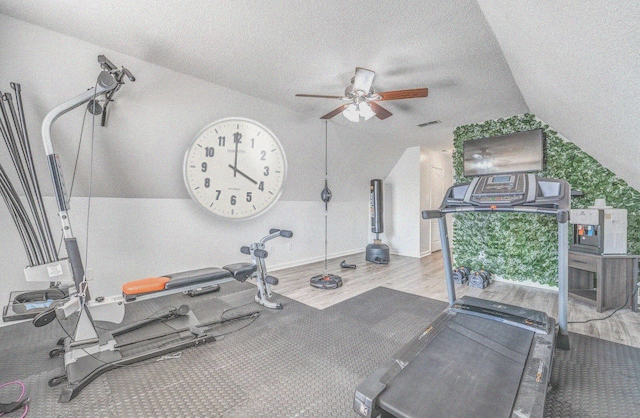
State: 4h00
